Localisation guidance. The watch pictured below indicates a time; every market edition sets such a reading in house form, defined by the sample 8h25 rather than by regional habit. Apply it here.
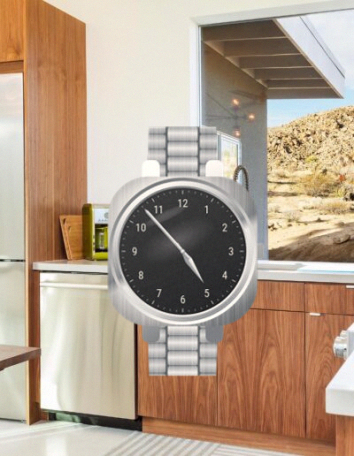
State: 4h53
